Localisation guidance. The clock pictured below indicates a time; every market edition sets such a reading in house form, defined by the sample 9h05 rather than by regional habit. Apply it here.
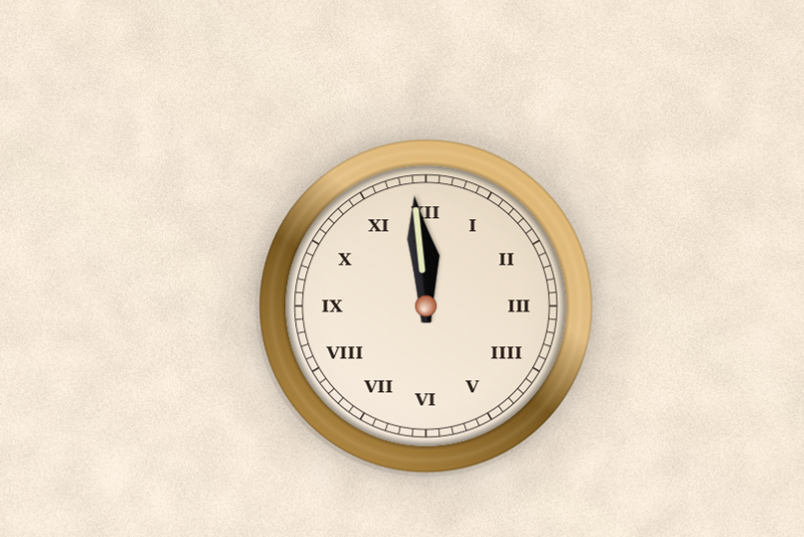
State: 11h59
